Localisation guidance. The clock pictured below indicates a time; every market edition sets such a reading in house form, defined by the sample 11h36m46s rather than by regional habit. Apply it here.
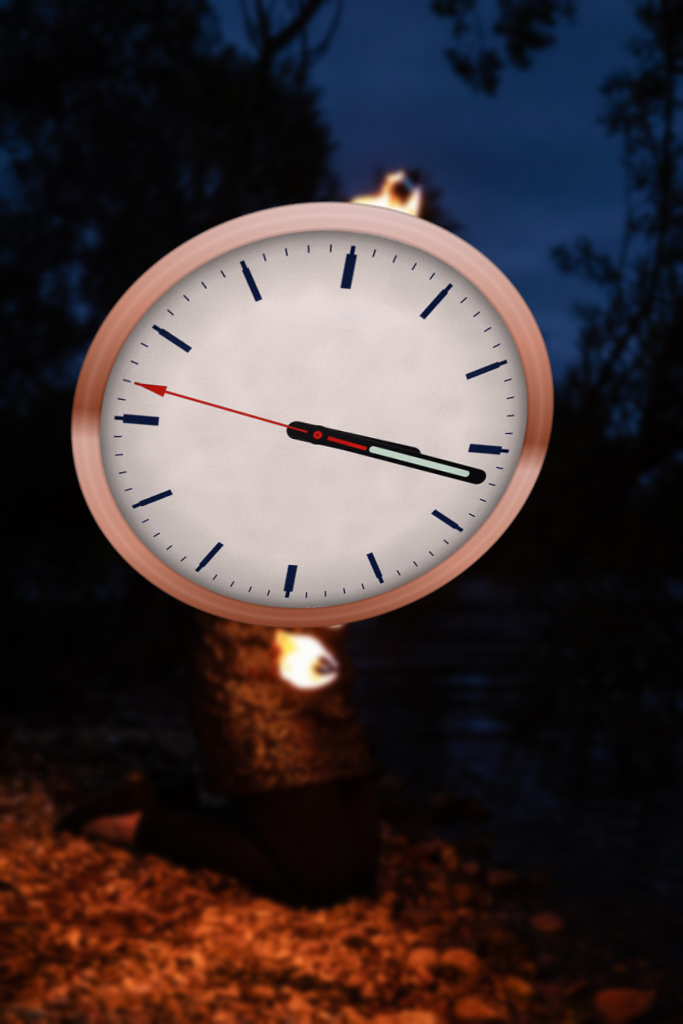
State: 3h16m47s
